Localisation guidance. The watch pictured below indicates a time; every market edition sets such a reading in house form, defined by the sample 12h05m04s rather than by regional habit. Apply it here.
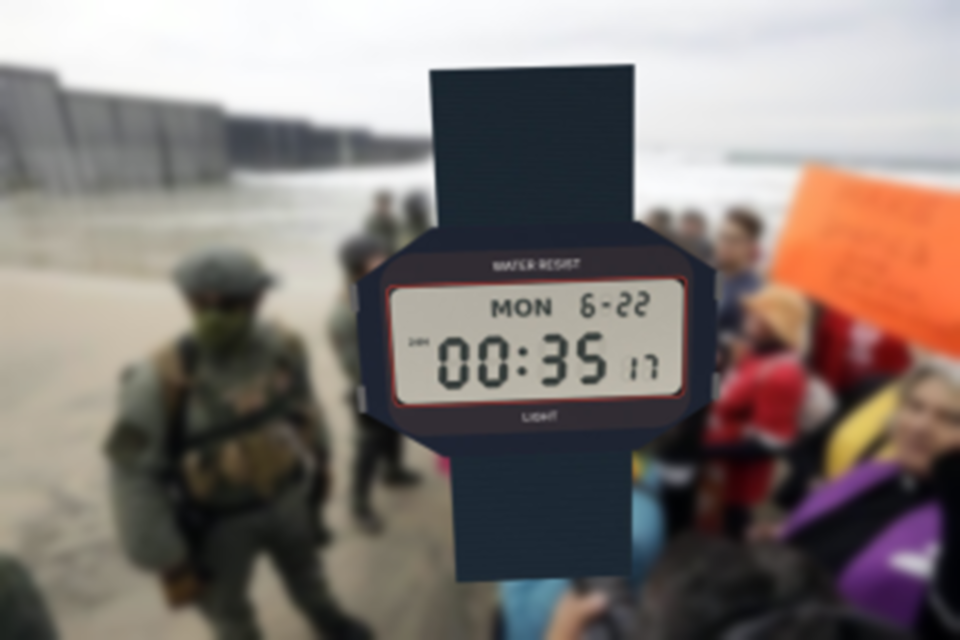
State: 0h35m17s
